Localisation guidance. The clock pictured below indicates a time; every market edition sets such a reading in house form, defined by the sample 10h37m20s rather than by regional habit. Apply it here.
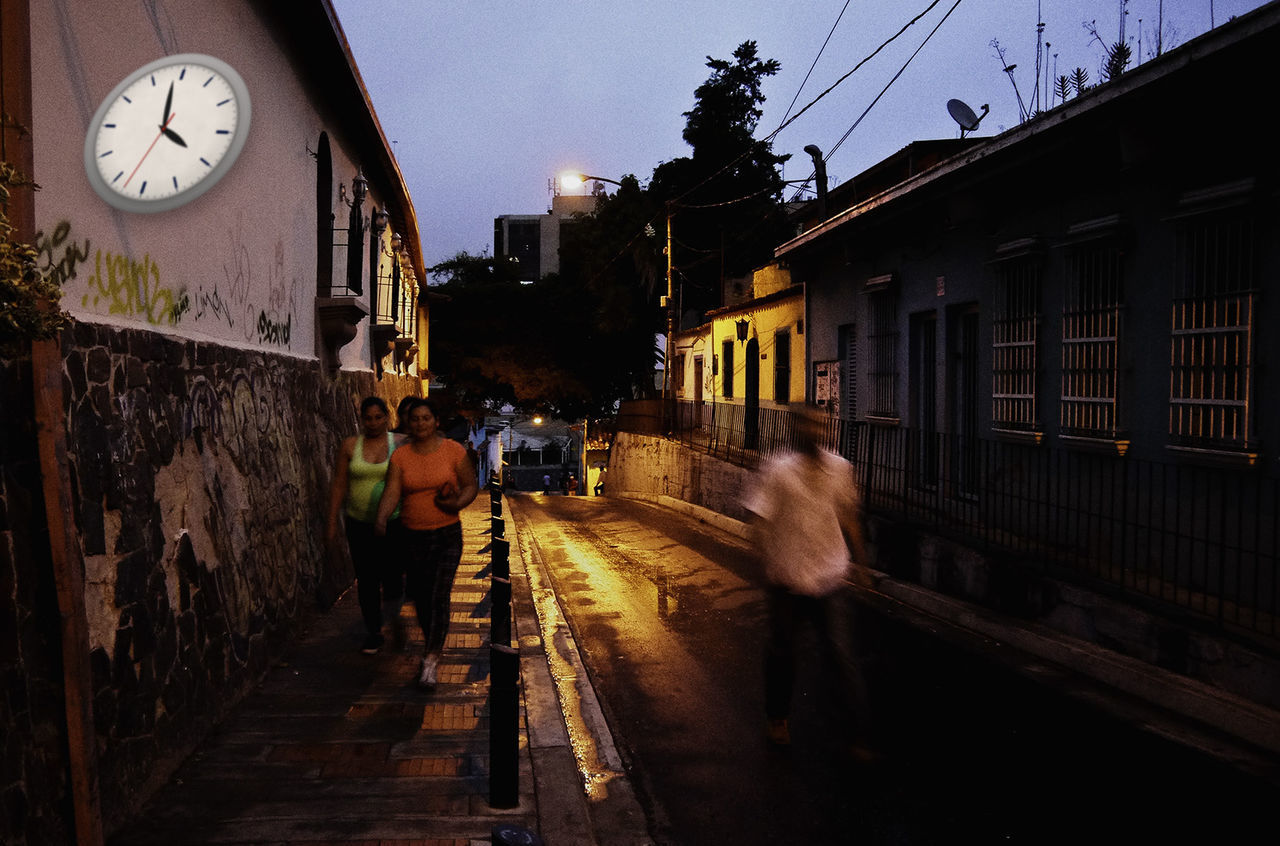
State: 3h58m33s
